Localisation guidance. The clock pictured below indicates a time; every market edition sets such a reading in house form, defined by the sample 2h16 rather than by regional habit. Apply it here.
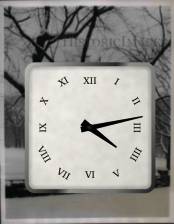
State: 4h13
